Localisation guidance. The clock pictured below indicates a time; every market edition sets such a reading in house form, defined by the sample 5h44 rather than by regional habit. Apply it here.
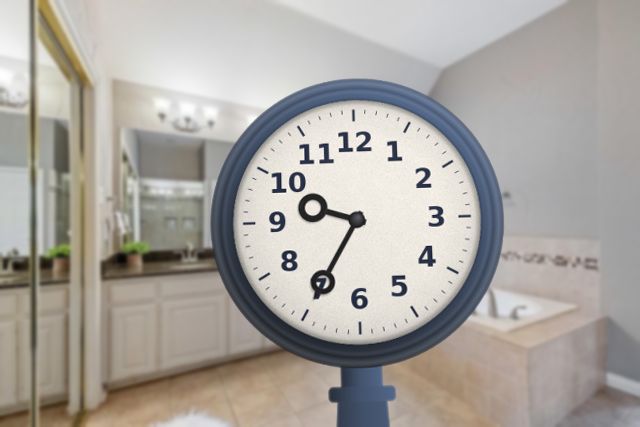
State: 9h35
